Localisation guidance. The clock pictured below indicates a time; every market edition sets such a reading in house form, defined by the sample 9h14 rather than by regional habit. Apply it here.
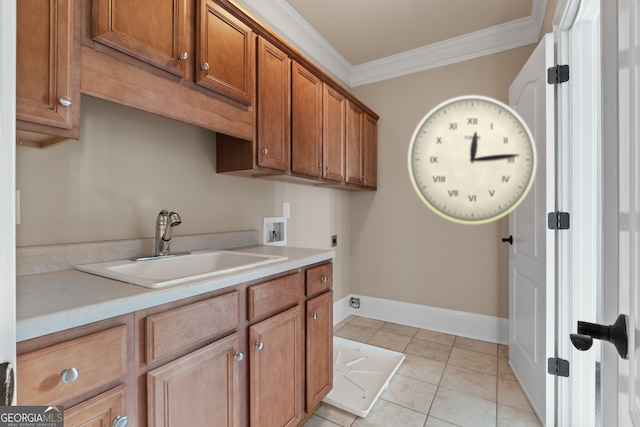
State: 12h14
